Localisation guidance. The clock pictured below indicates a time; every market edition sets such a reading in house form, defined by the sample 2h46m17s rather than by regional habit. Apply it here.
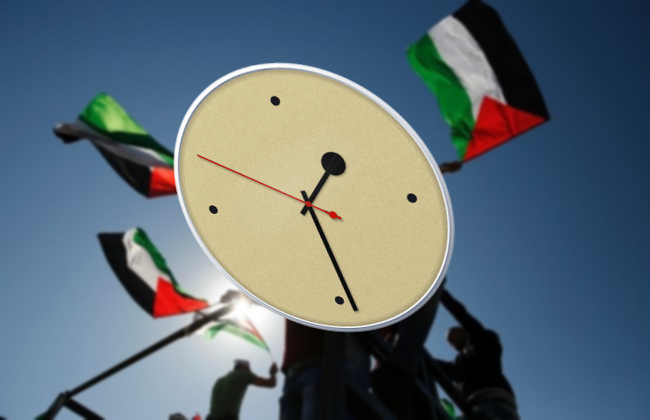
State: 1h28m50s
